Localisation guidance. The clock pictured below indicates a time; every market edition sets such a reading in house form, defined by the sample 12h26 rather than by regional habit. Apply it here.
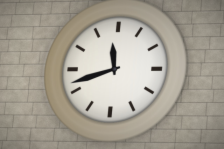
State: 11h42
